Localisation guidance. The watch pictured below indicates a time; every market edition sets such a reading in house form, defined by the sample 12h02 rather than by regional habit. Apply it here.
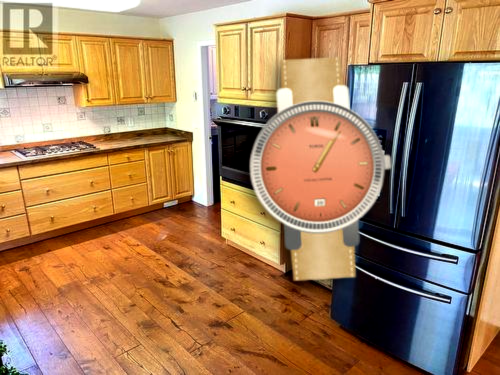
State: 1h06
